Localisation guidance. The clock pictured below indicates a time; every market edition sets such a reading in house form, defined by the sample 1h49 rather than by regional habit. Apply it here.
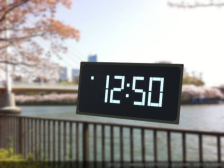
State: 12h50
